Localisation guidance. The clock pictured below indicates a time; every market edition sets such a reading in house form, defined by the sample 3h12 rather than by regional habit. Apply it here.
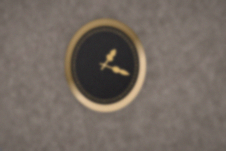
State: 1h18
